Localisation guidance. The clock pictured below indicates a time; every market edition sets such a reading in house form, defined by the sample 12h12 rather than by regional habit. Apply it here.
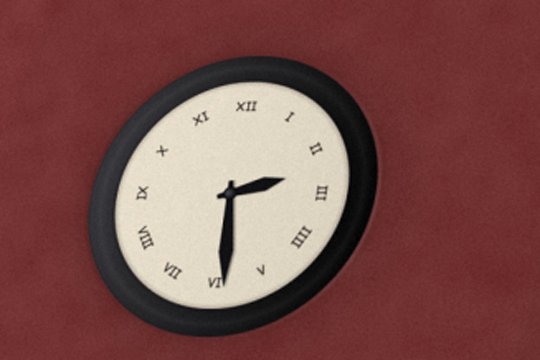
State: 2h29
